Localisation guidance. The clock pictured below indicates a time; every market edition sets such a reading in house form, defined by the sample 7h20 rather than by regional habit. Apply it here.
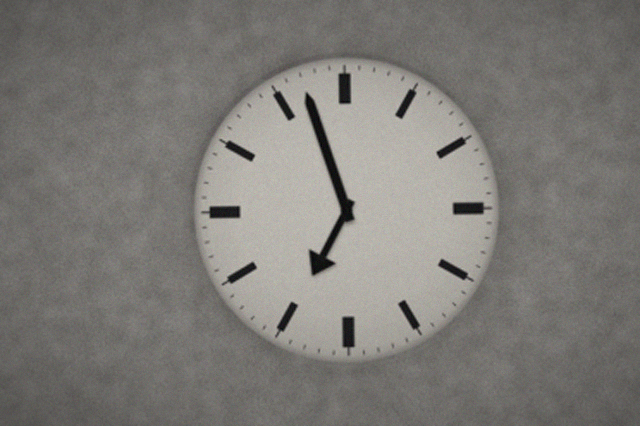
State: 6h57
